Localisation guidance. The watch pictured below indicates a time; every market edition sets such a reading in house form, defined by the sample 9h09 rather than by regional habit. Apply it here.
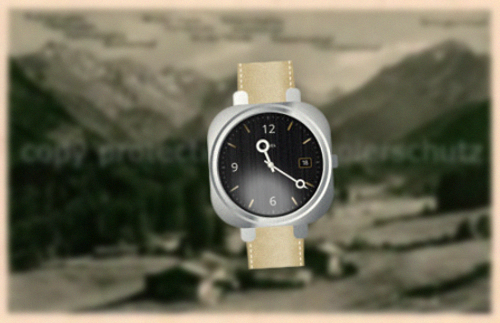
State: 11h21
